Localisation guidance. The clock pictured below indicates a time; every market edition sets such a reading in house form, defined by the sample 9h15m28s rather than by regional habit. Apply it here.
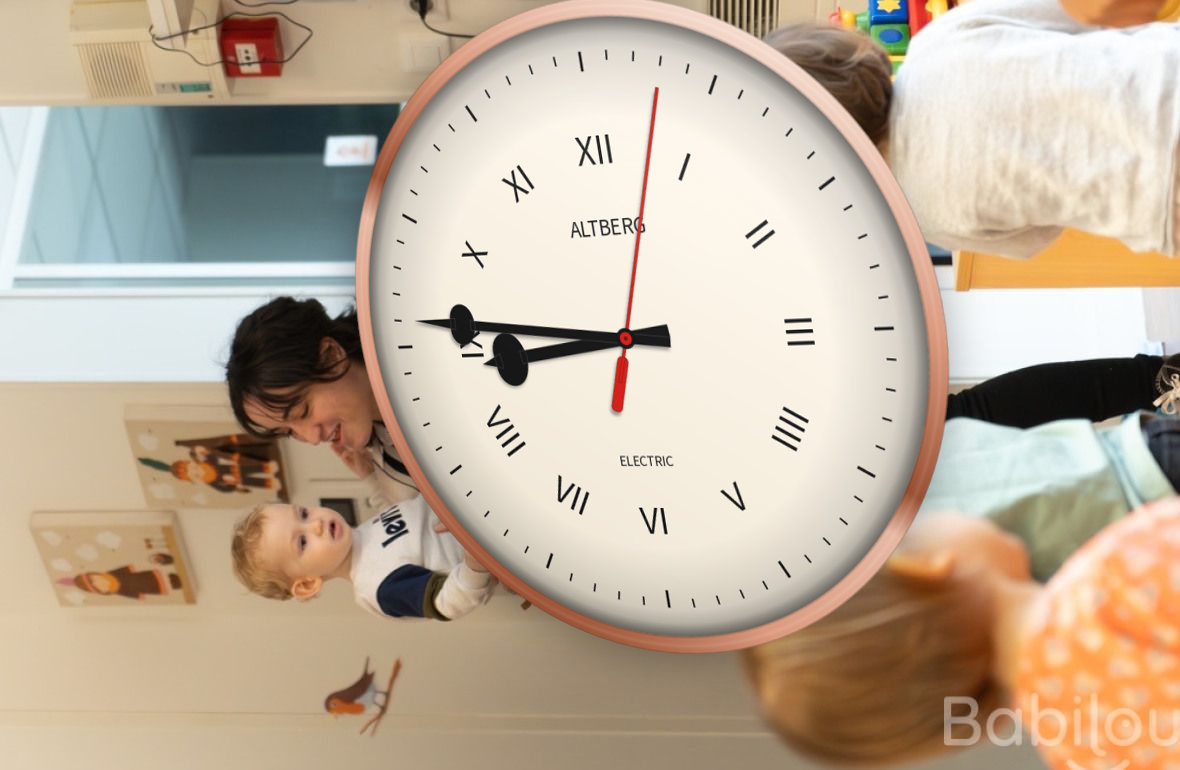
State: 8h46m03s
